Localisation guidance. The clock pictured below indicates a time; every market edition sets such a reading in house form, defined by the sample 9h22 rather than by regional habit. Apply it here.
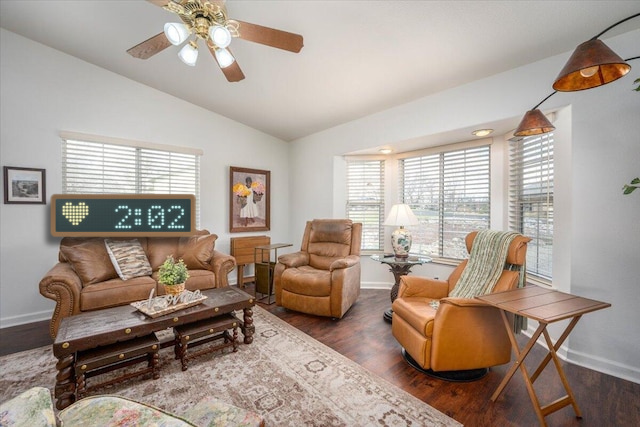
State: 2h02
